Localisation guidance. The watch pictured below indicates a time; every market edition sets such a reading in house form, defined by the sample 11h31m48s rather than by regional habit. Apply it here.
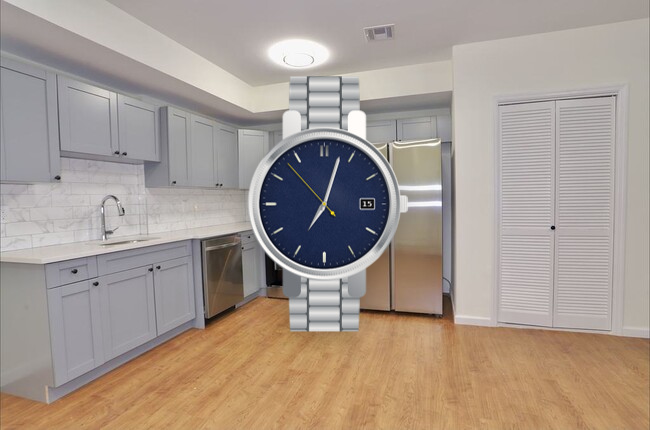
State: 7h02m53s
